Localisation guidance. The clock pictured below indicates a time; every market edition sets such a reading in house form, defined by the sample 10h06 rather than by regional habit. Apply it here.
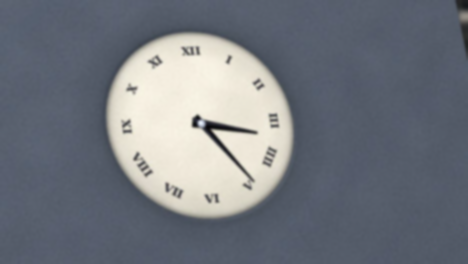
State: 3h24
